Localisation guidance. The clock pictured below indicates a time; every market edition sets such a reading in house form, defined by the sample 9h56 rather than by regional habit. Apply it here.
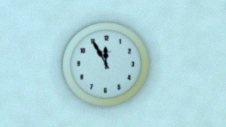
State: 11h55
